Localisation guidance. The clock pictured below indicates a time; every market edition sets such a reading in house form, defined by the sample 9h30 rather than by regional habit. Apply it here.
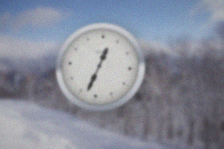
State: 12h33
